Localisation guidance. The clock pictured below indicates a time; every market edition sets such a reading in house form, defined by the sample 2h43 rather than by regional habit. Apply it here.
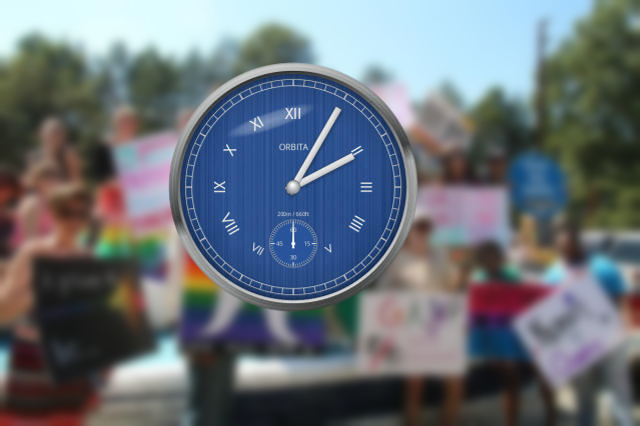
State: 2h05
